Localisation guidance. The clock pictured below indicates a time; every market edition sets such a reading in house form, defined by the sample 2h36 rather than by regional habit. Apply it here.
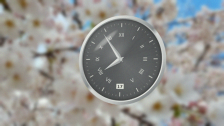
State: 7h54
